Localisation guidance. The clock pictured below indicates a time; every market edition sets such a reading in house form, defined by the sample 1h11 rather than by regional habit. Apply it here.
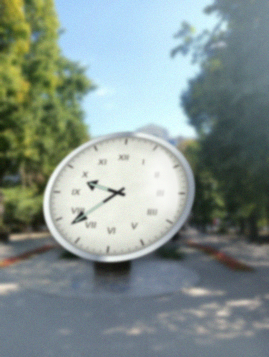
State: 9h38
